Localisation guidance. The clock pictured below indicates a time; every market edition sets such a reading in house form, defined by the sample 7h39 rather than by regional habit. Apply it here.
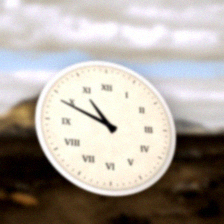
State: 10h49
